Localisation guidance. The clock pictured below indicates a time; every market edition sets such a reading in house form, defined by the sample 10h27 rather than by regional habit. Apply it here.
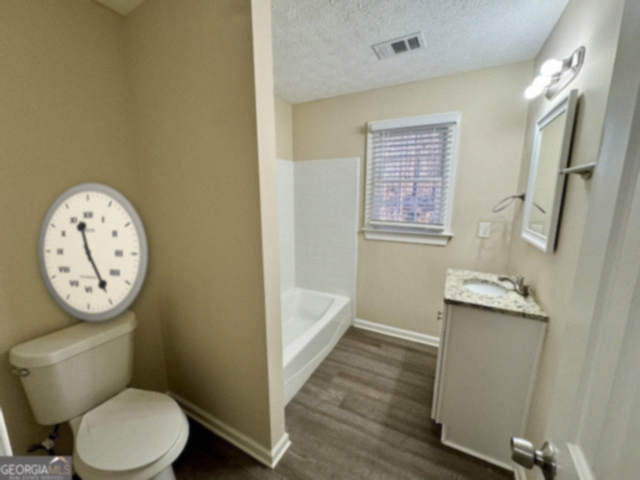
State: 11h25
